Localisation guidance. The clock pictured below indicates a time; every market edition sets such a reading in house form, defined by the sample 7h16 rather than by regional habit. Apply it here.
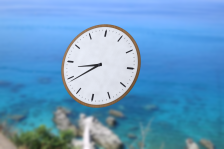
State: 8h39
